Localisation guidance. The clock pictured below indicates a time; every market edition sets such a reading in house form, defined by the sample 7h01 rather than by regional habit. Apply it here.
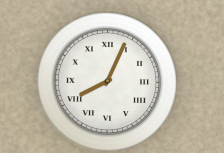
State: 8h04
